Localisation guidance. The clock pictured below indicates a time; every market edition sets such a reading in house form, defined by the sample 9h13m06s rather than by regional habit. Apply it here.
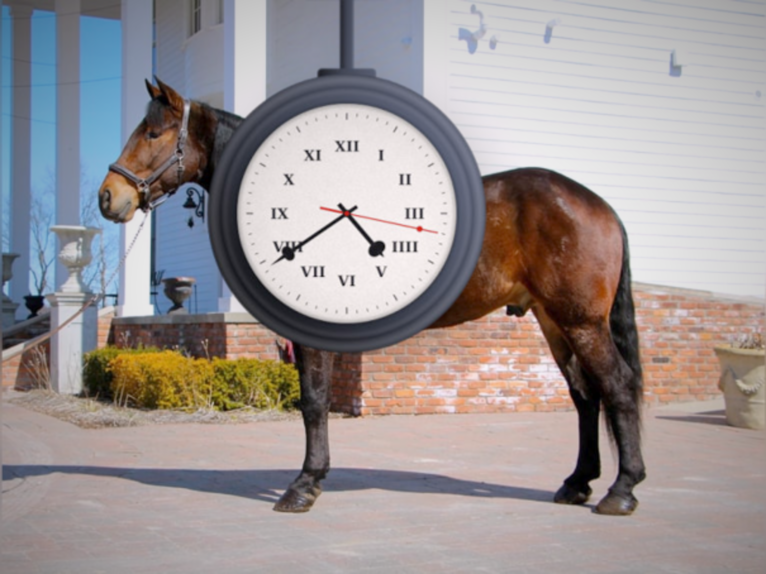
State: 4h39m17s
